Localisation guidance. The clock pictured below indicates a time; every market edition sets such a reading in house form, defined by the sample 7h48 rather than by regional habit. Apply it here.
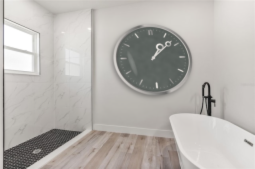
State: 1h08
